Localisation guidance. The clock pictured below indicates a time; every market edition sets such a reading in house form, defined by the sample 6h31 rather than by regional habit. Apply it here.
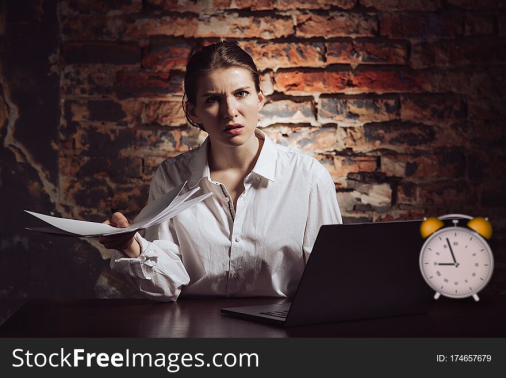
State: 8h57
